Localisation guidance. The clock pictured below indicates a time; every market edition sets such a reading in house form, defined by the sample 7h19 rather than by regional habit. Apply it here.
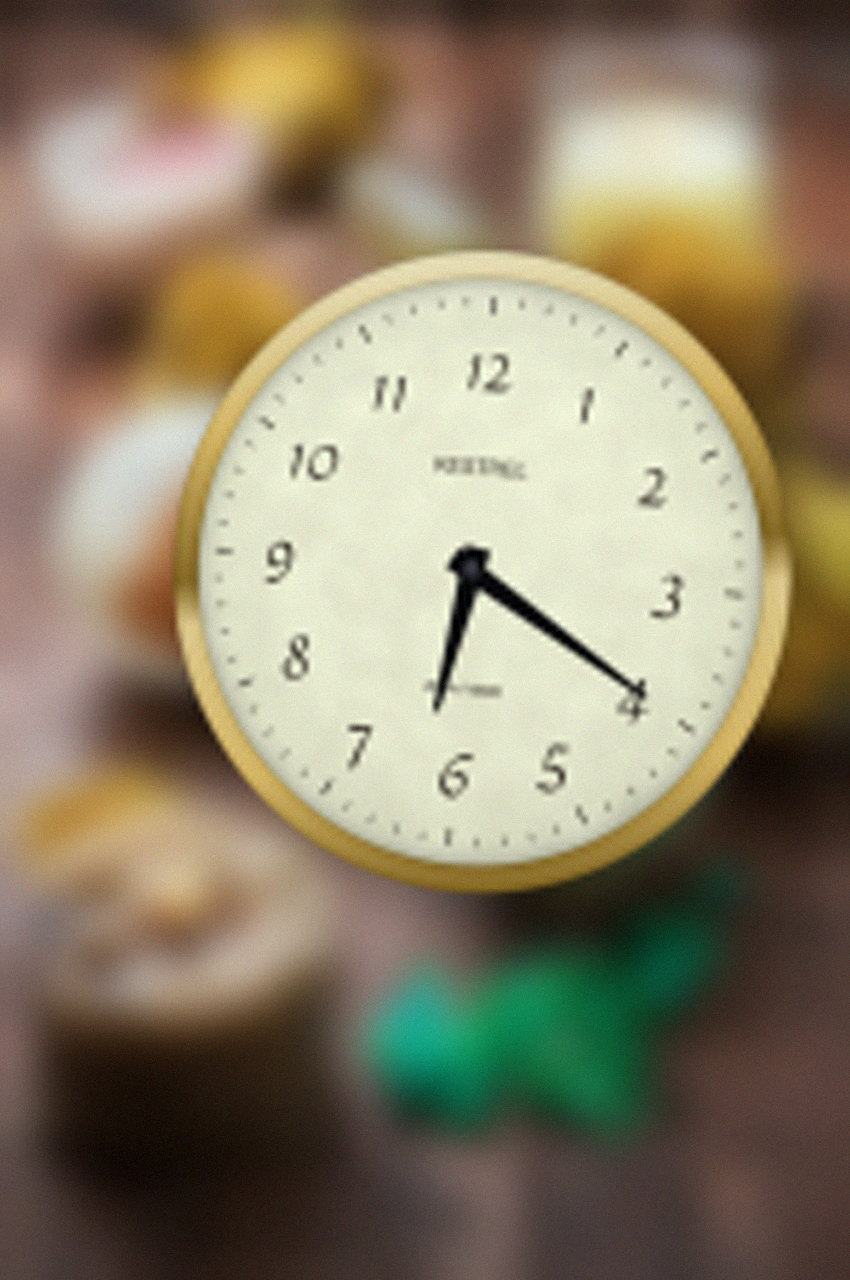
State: 6h20
